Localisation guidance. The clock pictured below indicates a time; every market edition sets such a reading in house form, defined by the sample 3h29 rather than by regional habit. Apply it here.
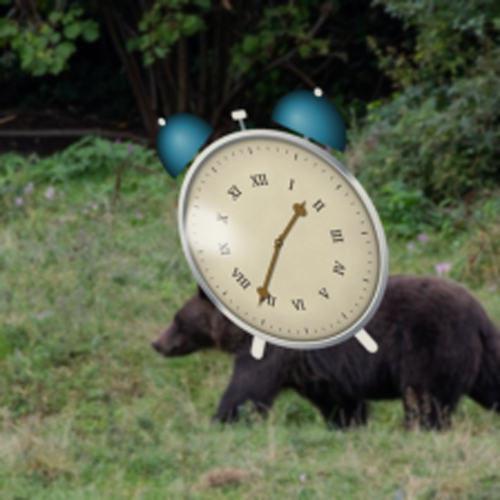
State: 1h36
